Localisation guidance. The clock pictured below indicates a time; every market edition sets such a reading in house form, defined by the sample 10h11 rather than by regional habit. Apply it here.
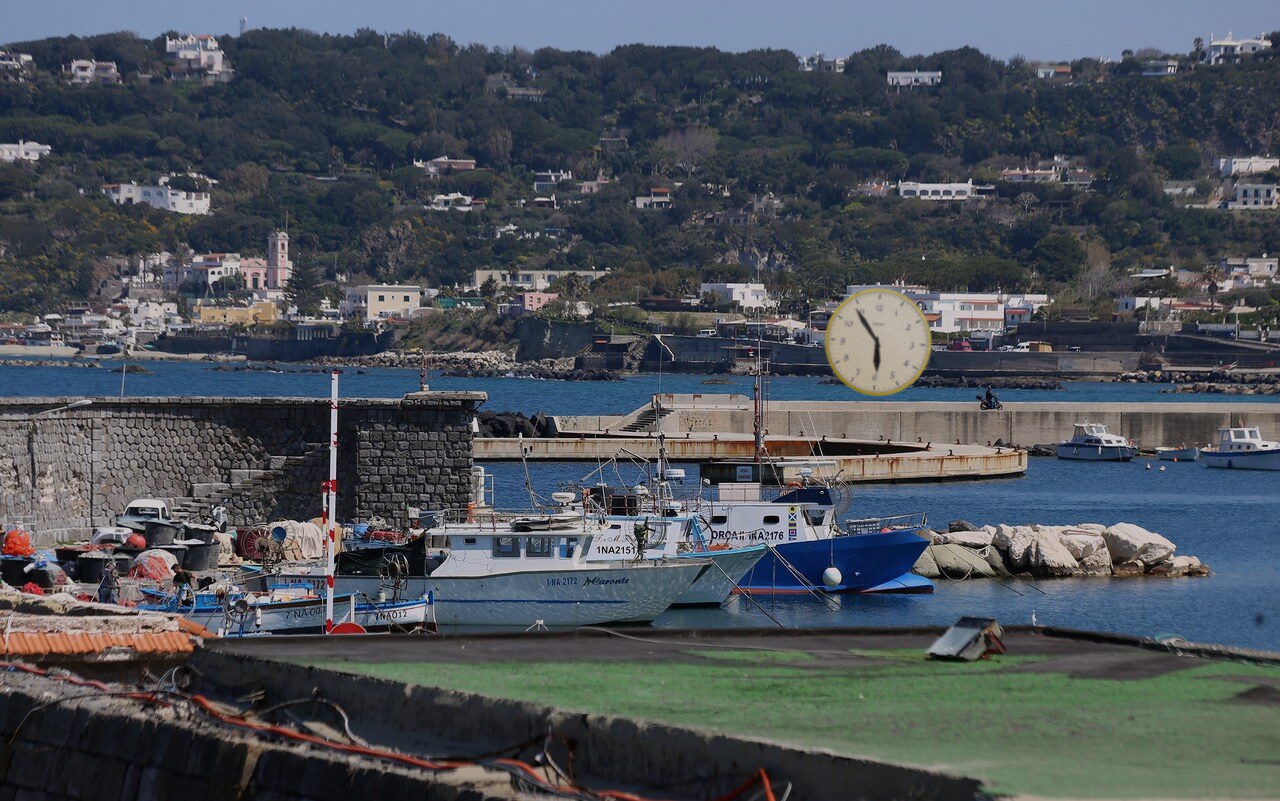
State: 5h54
